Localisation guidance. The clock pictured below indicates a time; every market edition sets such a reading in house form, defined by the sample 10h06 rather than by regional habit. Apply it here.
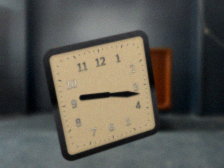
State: 9h17
